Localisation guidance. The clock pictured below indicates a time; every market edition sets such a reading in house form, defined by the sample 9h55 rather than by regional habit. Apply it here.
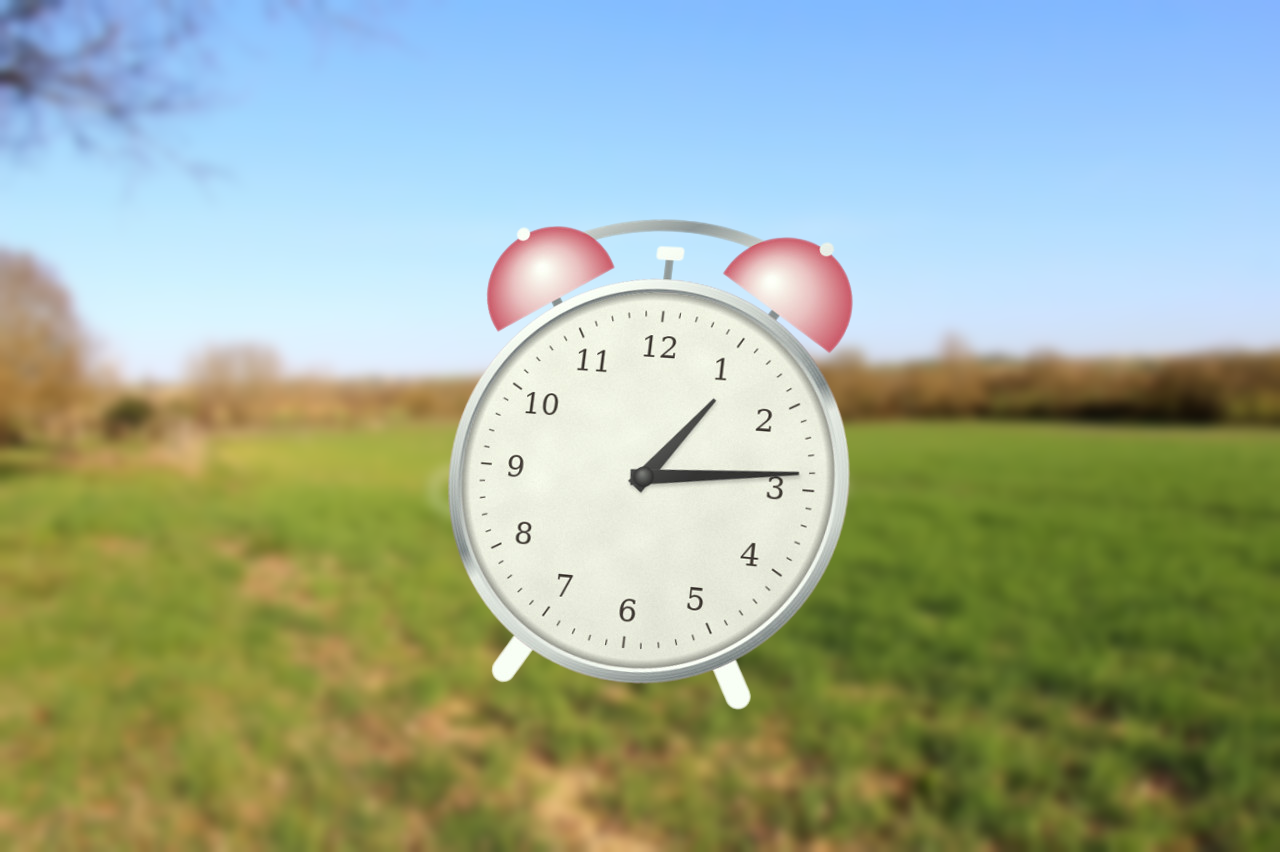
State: 1h14
